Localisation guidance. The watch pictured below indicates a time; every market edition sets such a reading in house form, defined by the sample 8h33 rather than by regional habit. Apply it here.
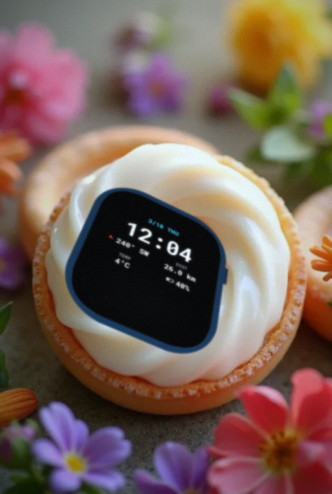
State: 12h04
